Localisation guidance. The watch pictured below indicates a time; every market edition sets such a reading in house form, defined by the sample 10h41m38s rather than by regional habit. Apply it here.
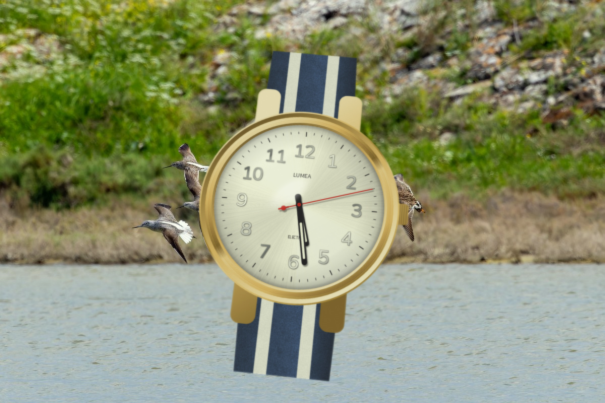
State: 5h28m12s
